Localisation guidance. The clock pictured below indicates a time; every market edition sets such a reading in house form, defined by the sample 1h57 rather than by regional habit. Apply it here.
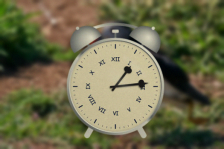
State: 1h14
